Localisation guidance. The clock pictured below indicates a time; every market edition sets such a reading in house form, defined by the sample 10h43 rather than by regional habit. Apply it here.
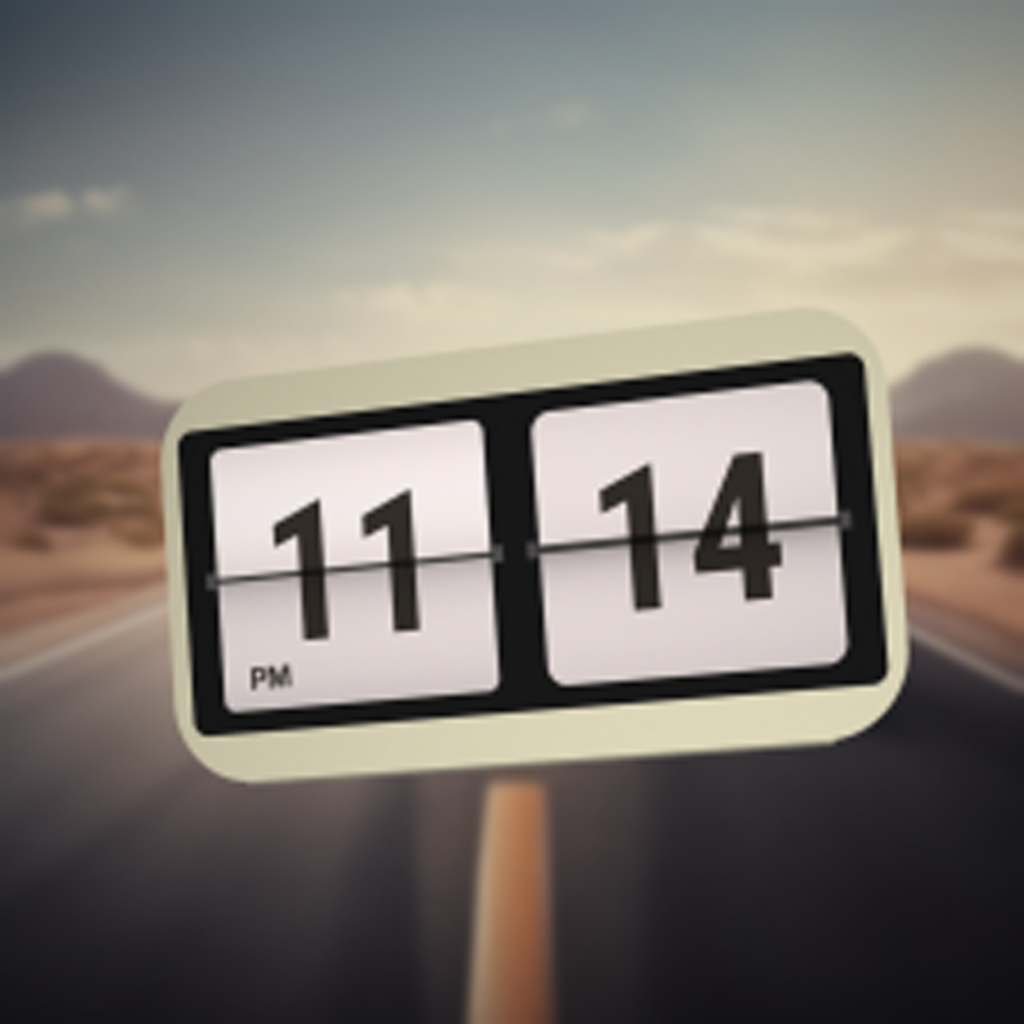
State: 11h14
